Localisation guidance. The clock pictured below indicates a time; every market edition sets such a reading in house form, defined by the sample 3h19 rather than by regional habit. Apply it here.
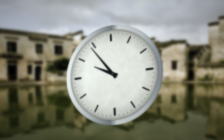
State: 9h54
